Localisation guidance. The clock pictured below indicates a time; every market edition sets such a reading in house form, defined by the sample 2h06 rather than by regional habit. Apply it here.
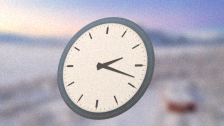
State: 2h18
